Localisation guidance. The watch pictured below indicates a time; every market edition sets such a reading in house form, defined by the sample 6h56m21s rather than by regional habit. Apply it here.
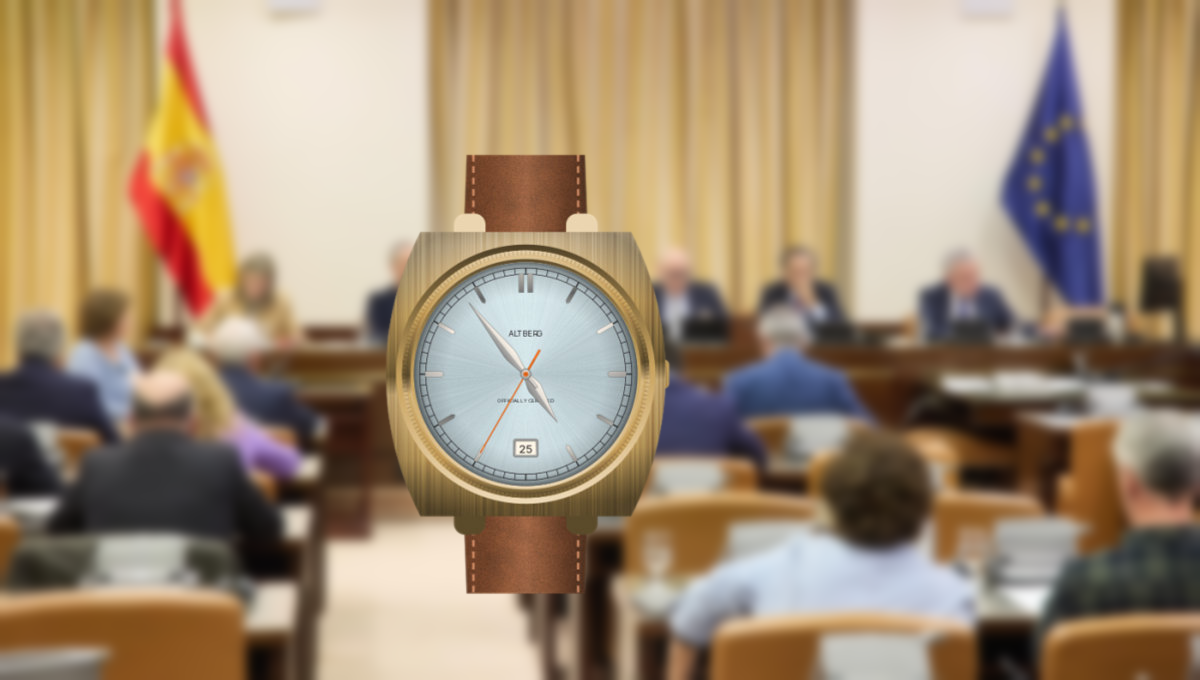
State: 4h53m35s
